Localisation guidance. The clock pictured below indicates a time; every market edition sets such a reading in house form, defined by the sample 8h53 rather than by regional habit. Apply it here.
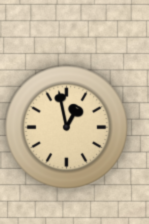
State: 12h58
